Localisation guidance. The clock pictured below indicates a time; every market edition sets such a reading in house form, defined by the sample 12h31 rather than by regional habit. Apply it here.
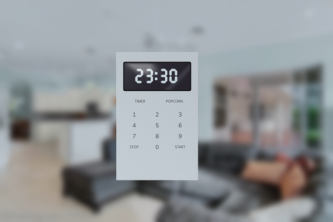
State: 23h30
